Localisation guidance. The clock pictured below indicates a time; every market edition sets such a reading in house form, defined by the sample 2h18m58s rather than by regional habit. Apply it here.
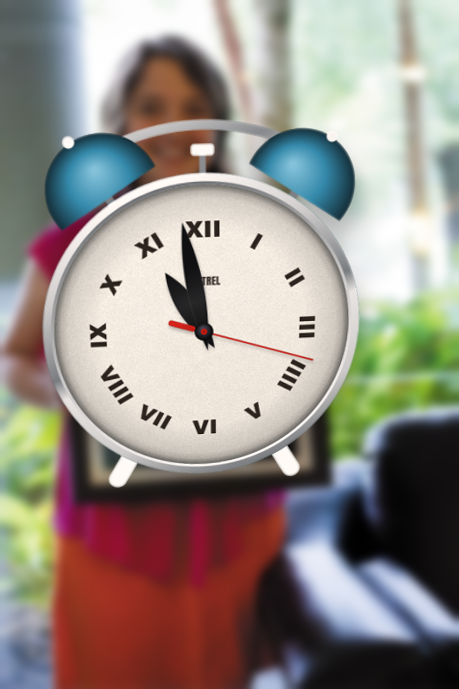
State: 10h58m18s
